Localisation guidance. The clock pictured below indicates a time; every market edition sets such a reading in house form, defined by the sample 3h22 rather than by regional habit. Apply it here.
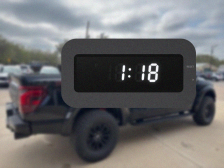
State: 1h18
